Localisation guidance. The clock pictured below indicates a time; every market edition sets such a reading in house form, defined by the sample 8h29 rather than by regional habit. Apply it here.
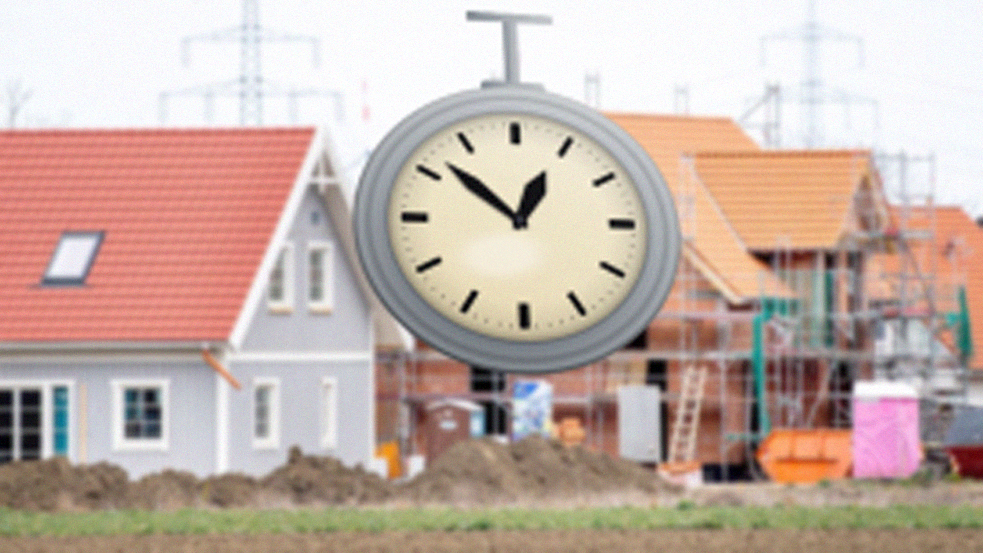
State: 12h52
